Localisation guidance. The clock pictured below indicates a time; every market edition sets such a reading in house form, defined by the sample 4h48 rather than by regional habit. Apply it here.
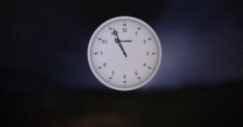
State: 10h56
